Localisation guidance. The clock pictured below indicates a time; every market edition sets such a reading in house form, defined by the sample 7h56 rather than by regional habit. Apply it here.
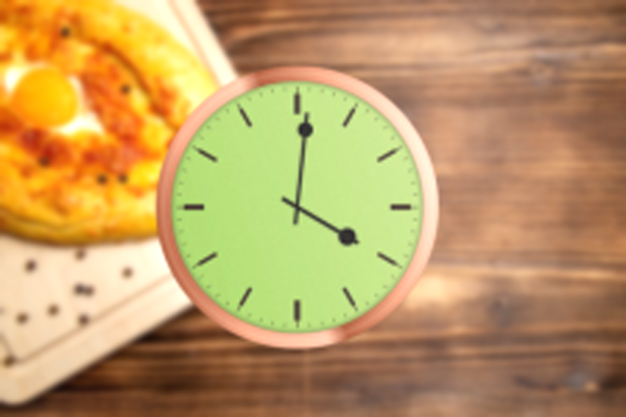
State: 4h01
